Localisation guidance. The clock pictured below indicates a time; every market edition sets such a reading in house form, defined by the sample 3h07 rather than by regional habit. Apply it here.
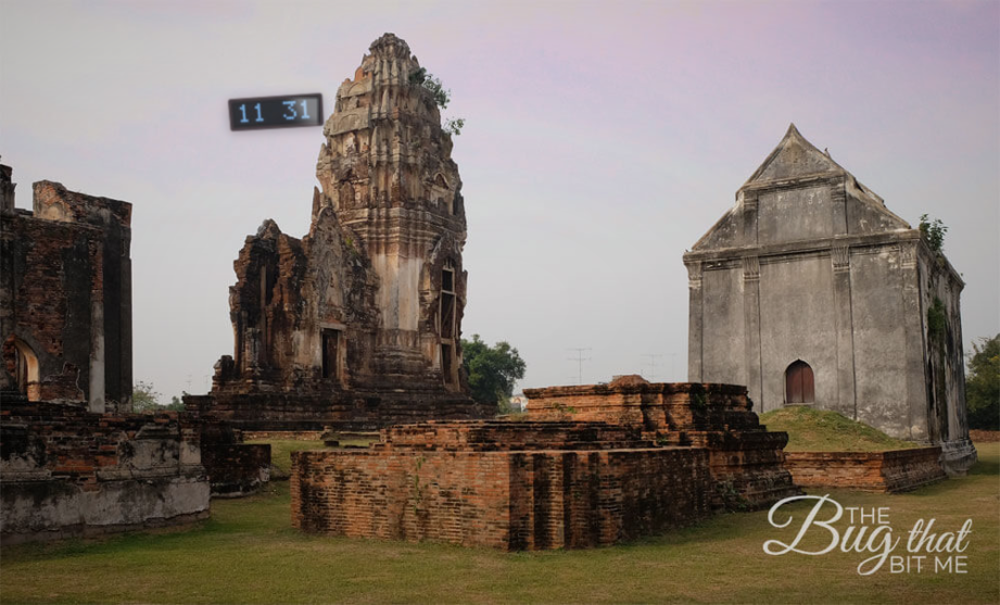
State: 11h31
